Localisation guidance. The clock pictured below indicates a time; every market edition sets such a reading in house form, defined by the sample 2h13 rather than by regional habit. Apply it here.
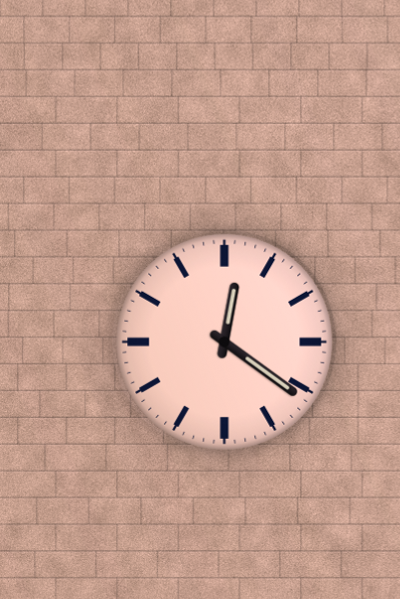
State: 12h21
